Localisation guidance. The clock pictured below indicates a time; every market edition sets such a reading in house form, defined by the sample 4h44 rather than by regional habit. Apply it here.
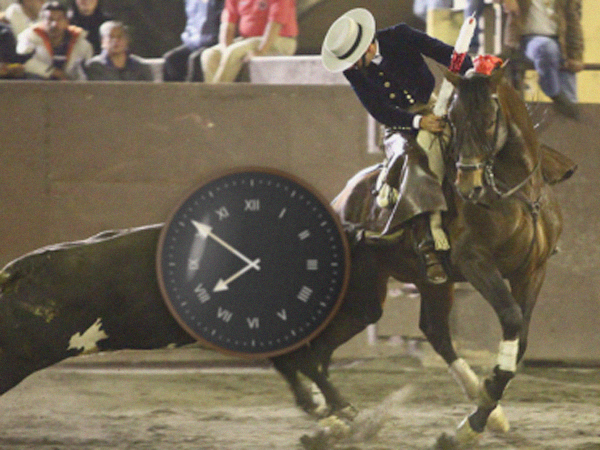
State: 7h51
